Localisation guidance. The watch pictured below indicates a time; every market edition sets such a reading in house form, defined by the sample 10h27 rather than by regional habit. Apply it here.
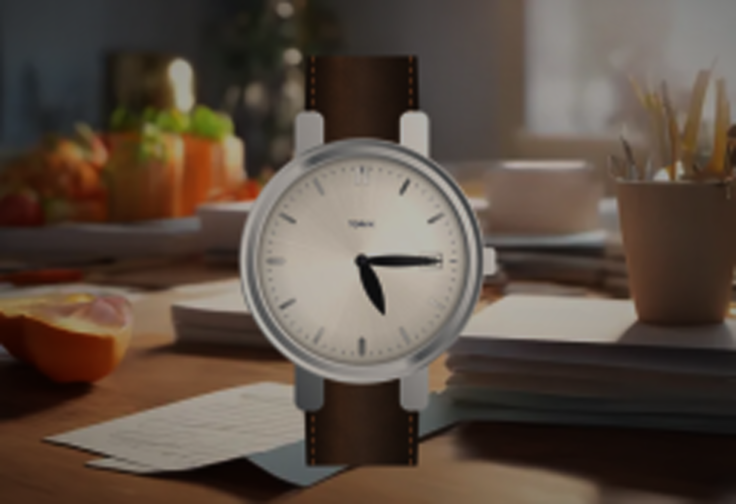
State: 5h15
